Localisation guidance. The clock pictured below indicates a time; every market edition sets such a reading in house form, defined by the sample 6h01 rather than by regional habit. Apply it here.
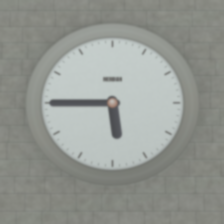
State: 5h45
